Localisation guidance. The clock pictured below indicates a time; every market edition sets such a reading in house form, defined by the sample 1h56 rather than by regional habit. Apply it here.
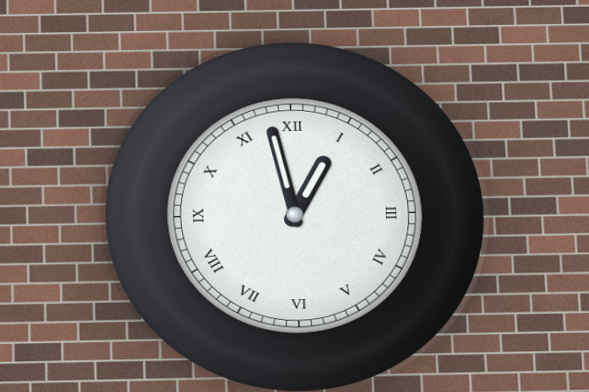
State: 12h58
